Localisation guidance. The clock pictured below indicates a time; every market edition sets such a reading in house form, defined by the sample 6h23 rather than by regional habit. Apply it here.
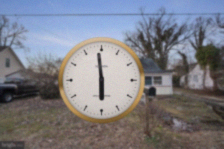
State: 5h59
